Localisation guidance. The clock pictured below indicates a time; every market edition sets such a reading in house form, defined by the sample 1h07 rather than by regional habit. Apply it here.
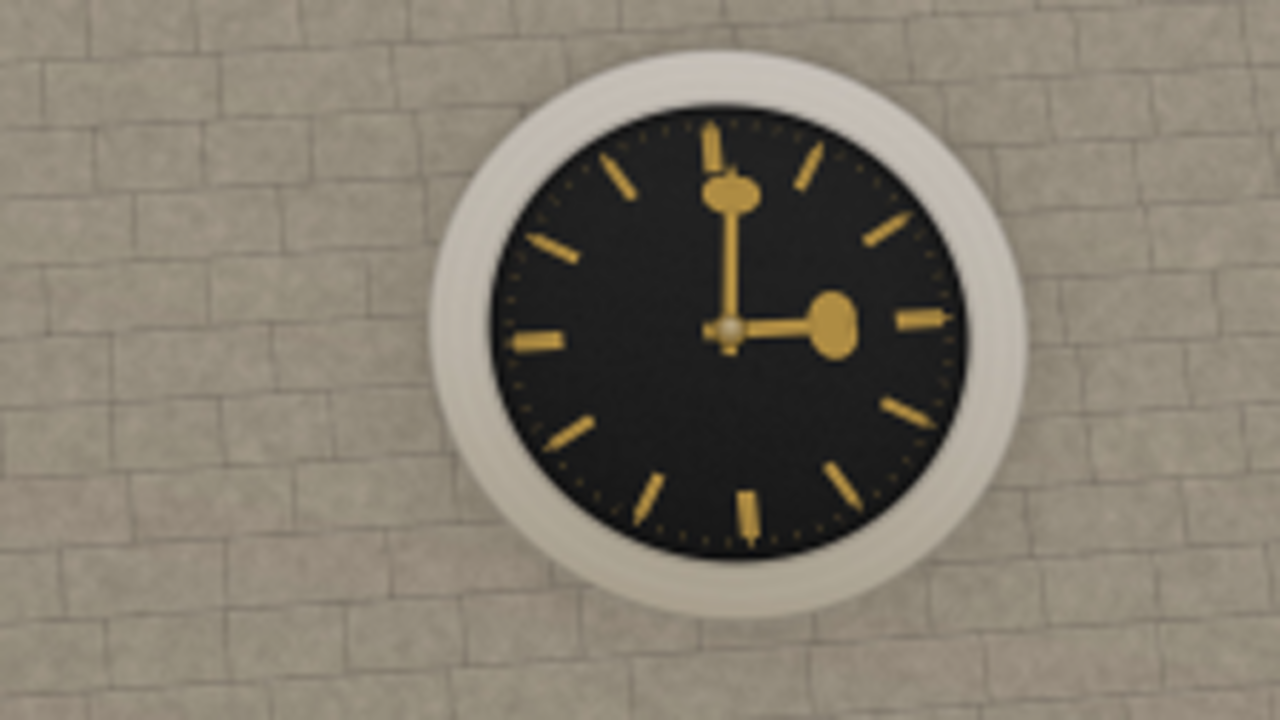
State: 3h01
